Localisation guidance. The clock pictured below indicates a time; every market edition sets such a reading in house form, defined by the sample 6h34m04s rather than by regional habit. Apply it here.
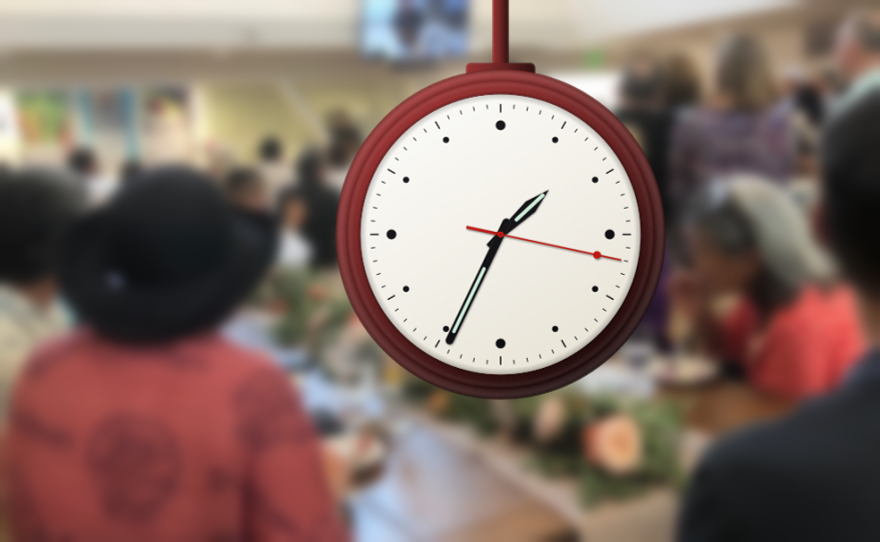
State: 1h34m17s
